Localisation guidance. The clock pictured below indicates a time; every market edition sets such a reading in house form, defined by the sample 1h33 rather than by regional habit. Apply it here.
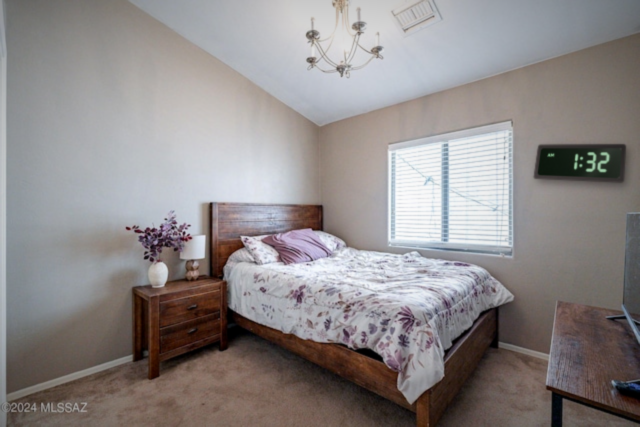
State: 1h32
